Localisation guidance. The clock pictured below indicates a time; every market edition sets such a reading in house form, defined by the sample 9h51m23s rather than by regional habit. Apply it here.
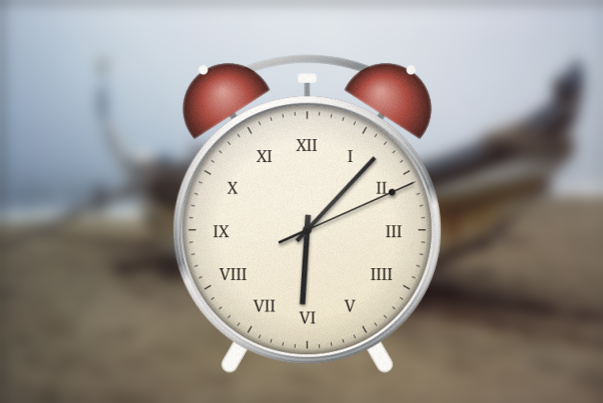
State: 6h07m11s
